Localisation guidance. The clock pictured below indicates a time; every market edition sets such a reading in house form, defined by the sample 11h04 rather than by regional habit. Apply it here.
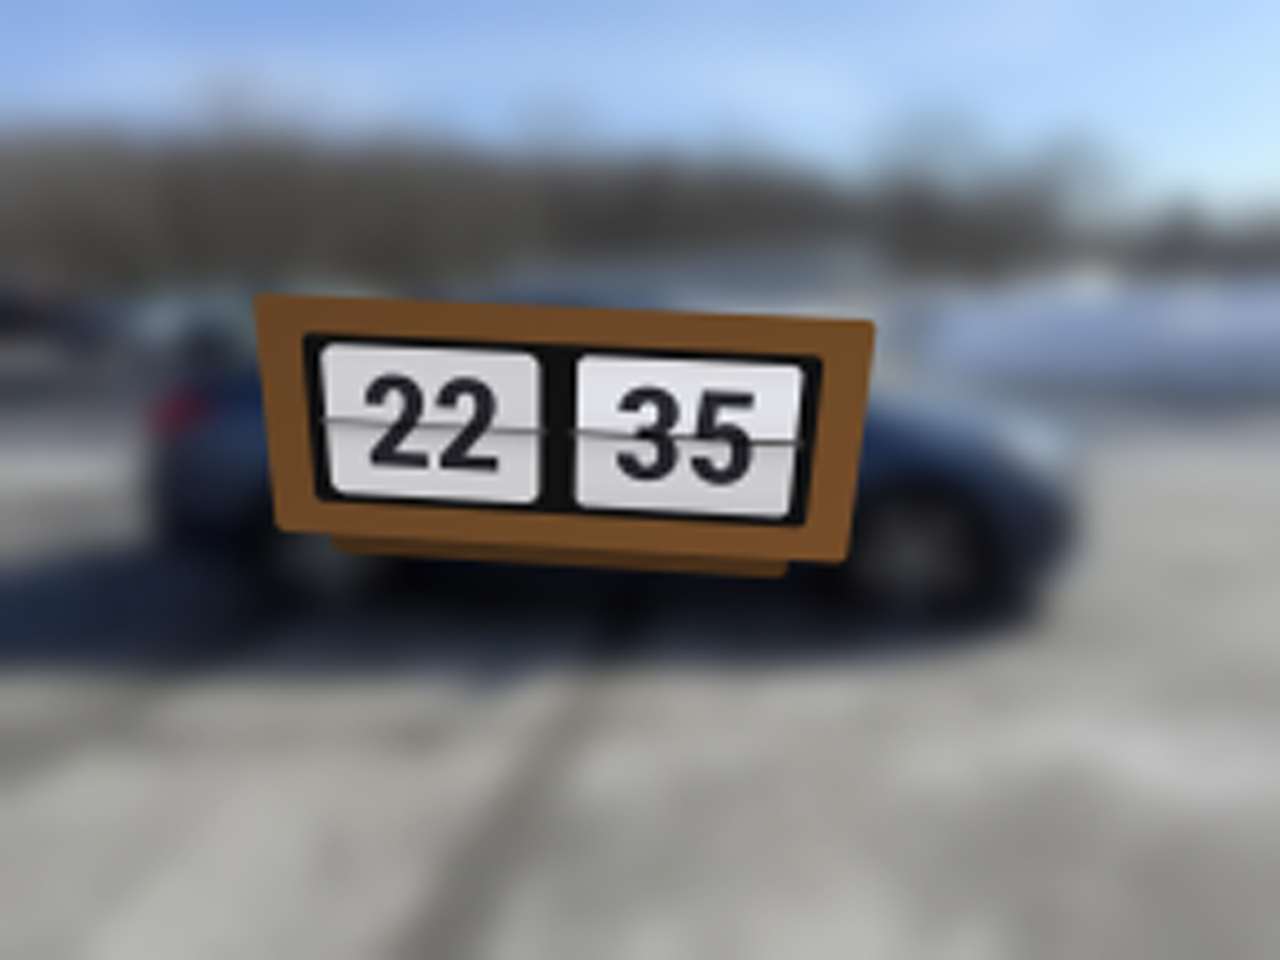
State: 22h35
